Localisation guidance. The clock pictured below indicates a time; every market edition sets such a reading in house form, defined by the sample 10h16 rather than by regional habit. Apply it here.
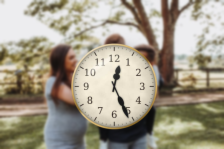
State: 12h26
